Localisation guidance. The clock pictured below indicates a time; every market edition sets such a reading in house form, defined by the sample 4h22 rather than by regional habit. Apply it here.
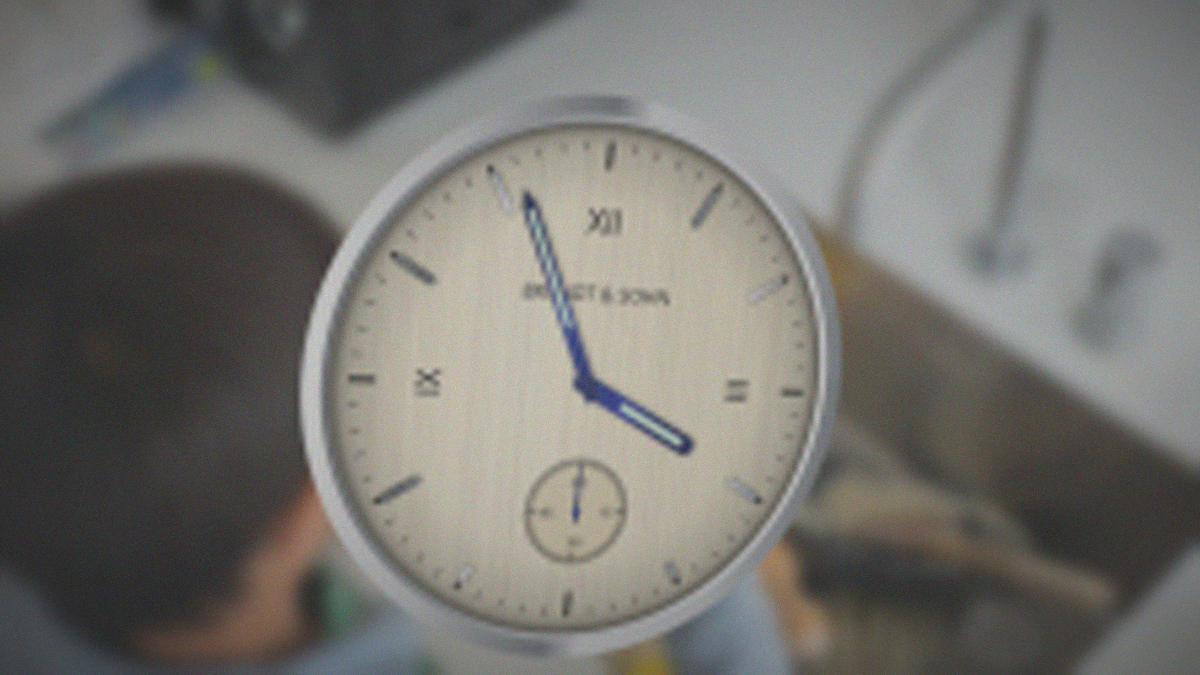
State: 3h56
